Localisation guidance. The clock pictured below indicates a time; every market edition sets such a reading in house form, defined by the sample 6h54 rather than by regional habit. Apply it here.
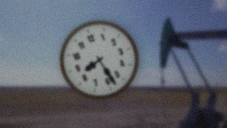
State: 8h28
